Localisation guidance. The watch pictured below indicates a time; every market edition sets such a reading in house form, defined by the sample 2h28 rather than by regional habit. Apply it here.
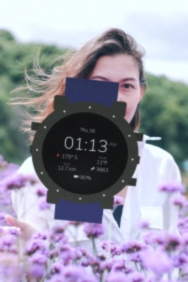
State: 1h13
